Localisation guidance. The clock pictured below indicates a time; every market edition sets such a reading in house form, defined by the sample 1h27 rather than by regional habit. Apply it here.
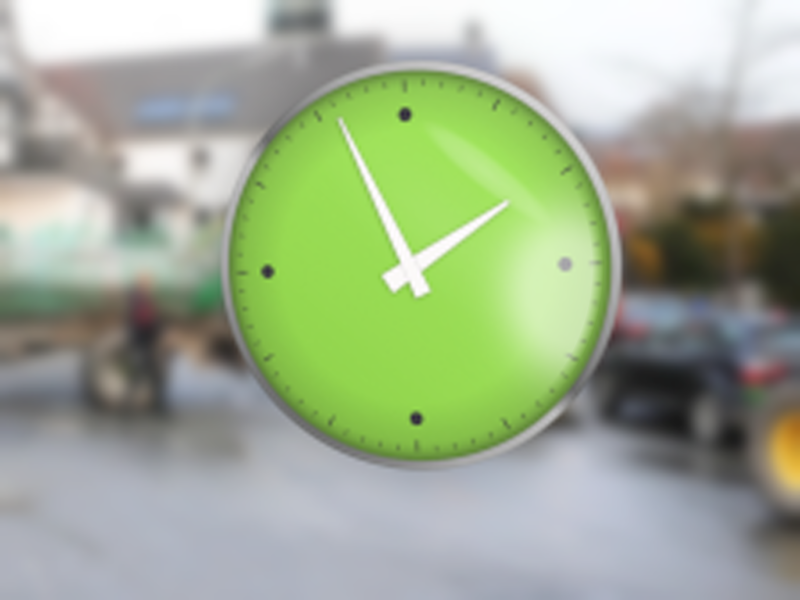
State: 1h56
